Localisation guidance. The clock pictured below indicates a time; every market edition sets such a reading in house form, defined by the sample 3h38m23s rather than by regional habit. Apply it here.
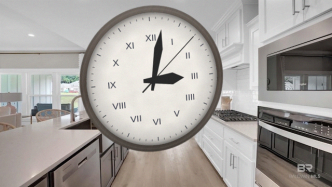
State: 3h02m08s
